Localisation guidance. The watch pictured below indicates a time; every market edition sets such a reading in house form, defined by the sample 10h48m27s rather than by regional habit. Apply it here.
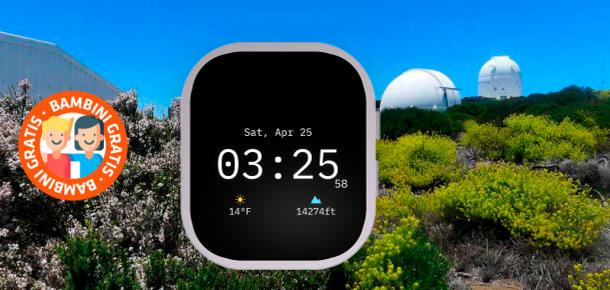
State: 3h25m58s
